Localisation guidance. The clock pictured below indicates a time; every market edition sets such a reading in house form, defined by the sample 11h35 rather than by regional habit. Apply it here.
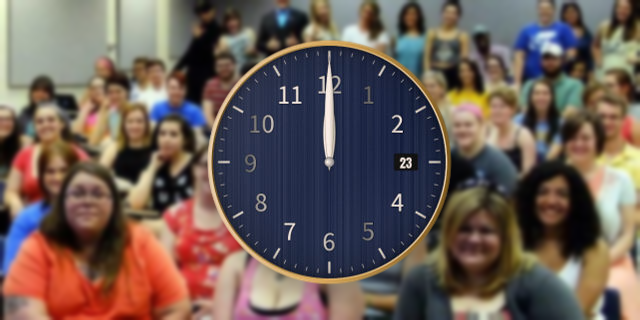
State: 12h00
